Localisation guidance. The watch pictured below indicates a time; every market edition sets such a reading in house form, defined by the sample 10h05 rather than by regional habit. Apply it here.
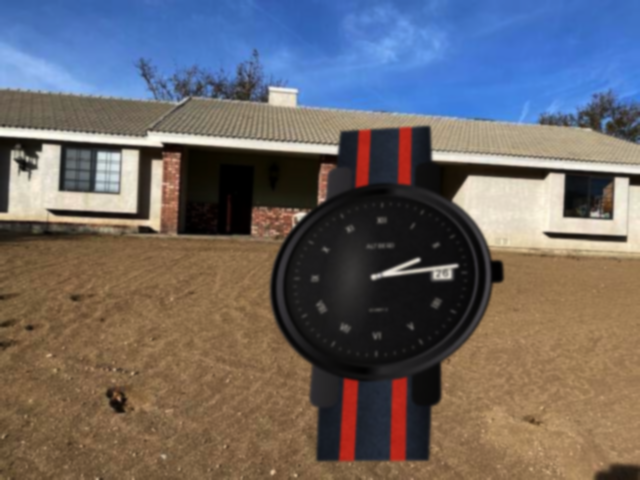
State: 2h14
